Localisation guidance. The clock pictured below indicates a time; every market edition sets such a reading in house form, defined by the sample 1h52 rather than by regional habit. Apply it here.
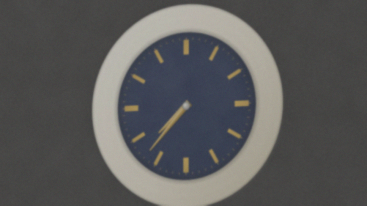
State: 7h37
